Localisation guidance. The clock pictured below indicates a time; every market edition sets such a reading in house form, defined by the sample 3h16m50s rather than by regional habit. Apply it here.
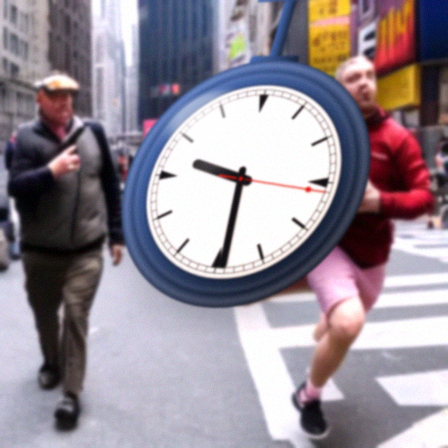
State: 9h29m16s
